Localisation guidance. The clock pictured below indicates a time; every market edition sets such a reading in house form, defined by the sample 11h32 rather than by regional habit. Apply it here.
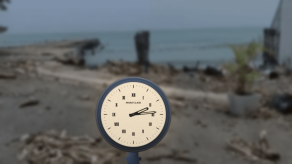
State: 2h14
